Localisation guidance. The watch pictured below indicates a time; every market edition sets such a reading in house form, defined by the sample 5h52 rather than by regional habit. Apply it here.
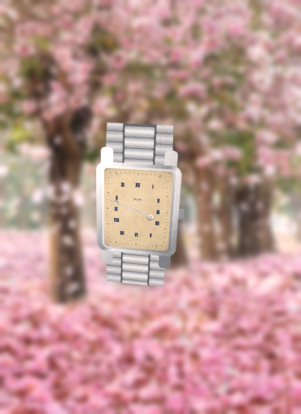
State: 3h48
